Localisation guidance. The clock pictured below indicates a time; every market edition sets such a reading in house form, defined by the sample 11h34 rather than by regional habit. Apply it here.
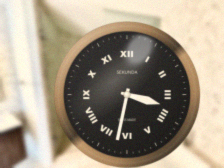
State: 3h32
